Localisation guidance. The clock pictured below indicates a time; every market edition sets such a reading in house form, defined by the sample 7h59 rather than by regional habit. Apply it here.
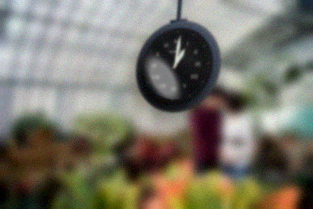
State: 1h01
